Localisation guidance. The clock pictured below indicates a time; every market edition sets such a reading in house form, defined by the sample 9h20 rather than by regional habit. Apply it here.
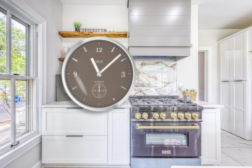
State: 11h08
